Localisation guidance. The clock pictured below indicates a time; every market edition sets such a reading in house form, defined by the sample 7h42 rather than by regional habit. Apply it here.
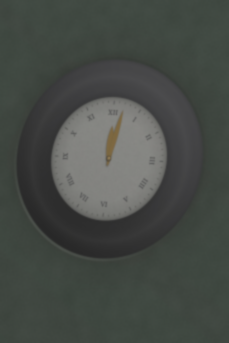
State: 12h02
